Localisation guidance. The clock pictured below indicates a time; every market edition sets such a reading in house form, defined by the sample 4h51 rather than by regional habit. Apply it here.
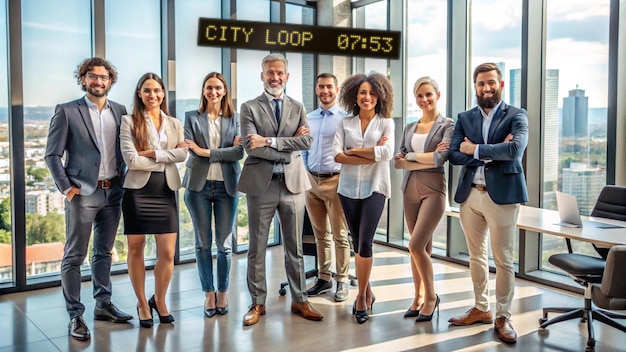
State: 7h53
